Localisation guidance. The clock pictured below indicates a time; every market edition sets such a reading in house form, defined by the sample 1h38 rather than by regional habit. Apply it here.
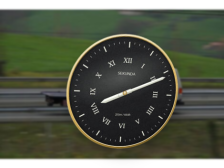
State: 8h11
